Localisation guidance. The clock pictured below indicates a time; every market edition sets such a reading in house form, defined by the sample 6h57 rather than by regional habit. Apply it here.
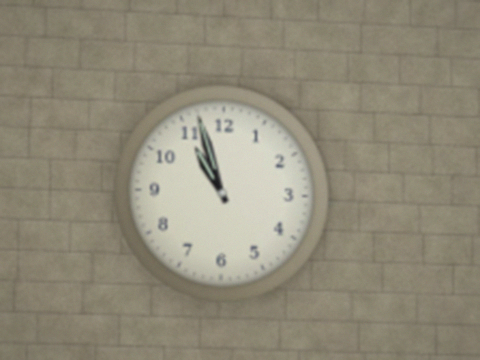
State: 10h57
